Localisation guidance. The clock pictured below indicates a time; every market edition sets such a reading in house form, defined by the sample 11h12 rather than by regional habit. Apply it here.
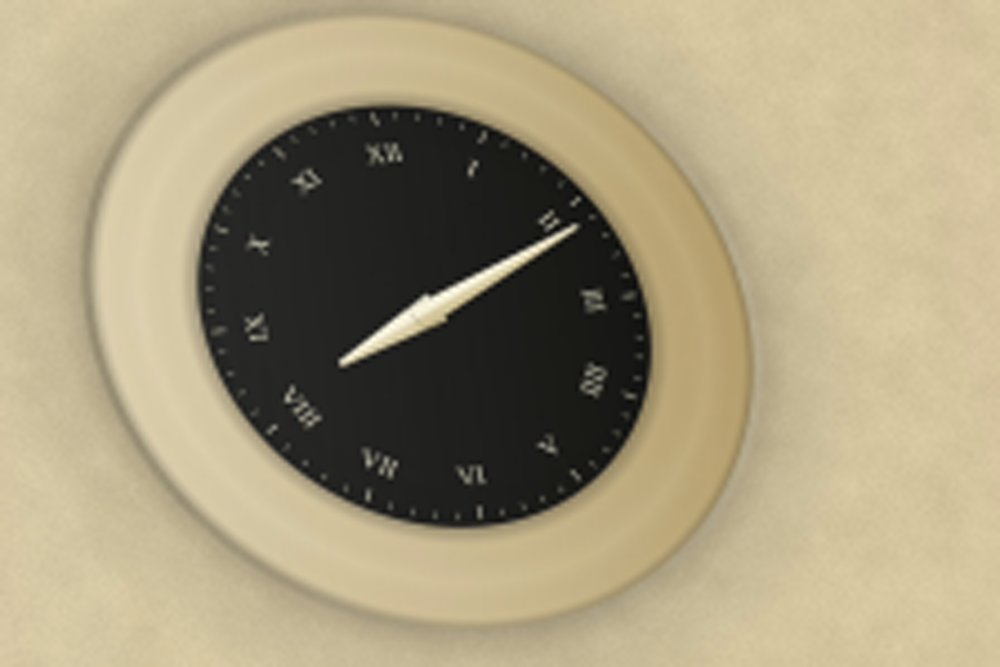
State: 8h11
